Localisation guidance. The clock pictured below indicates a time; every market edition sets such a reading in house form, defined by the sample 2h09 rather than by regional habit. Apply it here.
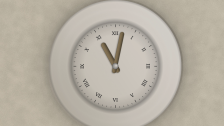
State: 11h02
